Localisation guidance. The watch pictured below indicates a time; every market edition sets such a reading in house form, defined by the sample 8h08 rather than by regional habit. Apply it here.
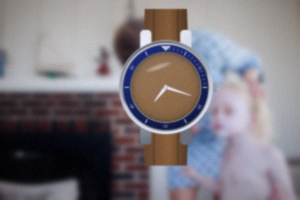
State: 7h18
